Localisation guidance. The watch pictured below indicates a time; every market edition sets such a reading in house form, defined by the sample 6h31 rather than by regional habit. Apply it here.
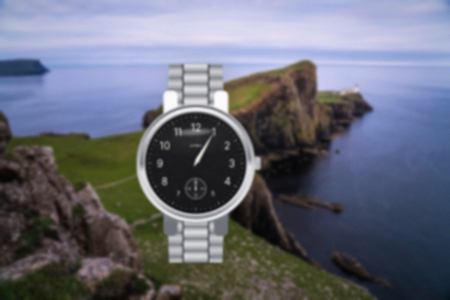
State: 1h05
